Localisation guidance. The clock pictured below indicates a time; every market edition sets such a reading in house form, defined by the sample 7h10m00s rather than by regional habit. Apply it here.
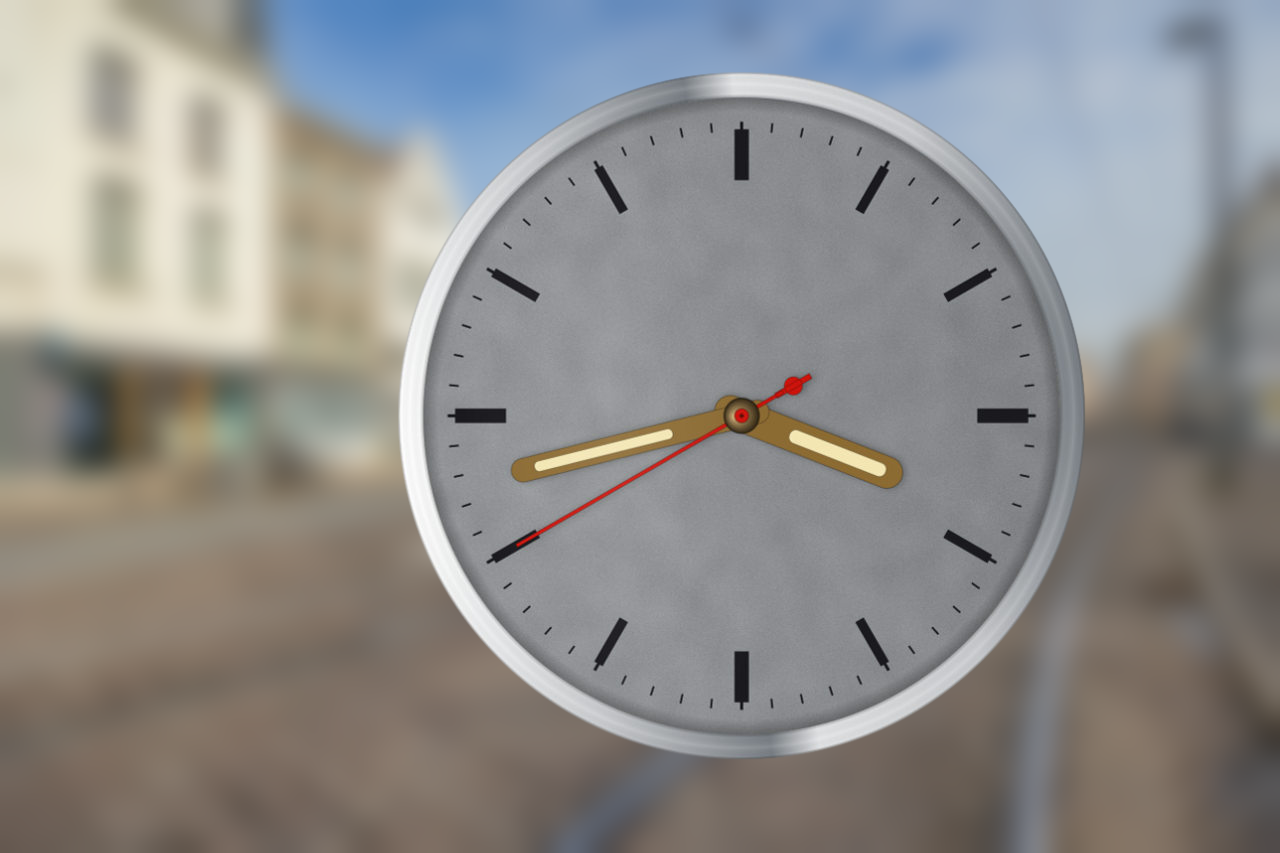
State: 3h42m40s
